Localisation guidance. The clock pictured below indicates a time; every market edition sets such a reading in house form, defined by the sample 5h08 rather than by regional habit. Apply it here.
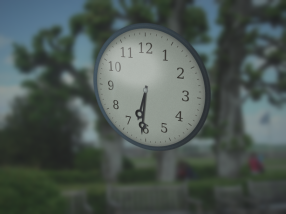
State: 6h31
